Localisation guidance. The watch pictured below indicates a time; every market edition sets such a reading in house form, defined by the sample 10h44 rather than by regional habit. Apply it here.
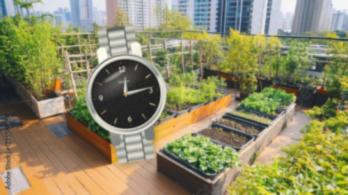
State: 12h14
